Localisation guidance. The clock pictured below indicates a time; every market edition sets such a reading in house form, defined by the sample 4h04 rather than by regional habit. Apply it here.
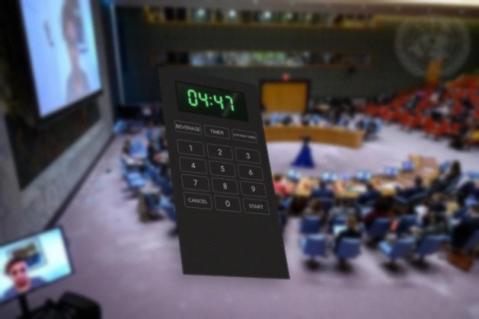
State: 4h47
